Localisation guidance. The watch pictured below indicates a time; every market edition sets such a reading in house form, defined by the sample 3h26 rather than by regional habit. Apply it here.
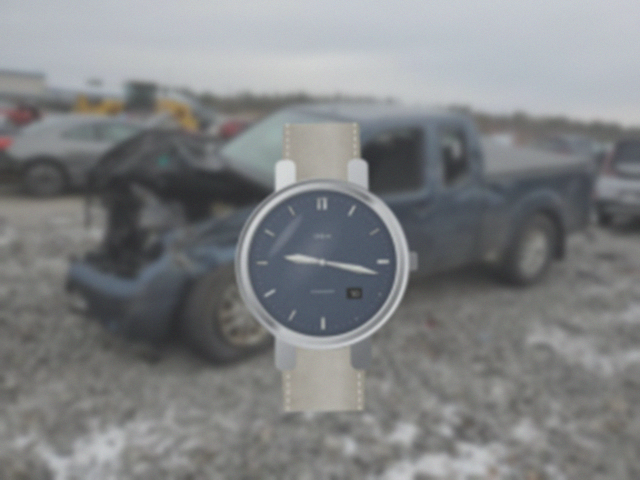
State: 9h17
